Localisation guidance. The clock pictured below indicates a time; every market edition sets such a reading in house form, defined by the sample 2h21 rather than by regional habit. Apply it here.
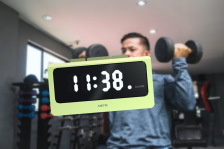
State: 11h38
